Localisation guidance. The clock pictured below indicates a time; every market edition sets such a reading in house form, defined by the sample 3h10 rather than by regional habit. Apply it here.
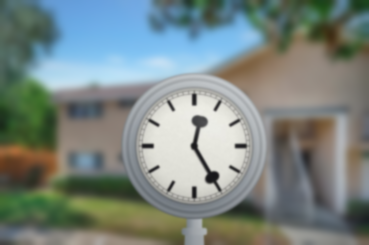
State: 12h25
